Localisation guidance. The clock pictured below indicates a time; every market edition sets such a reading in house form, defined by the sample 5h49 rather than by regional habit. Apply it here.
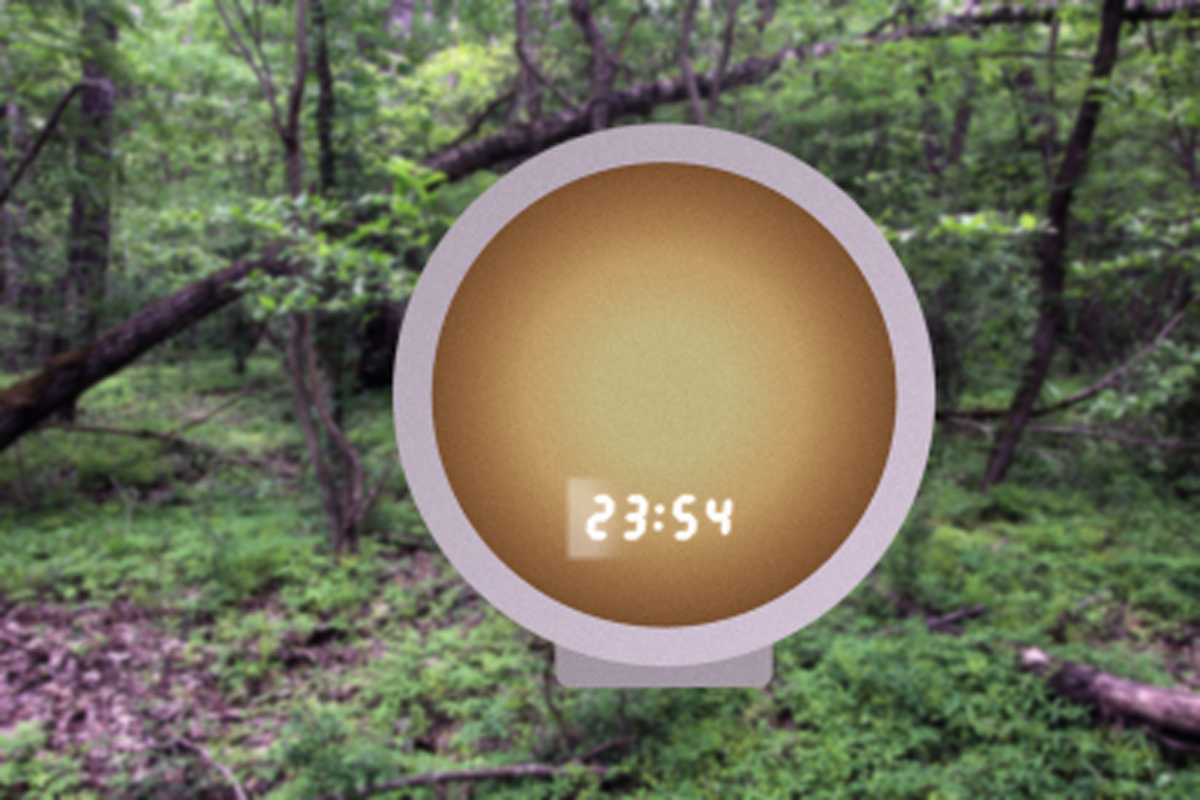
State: 23h54
